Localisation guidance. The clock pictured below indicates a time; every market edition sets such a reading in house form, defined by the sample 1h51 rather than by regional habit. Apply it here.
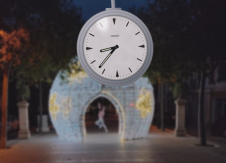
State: 8h37
